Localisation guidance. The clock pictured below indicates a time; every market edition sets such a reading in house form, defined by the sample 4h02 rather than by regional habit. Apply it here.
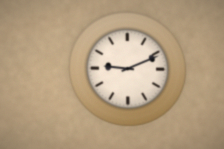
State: 9h11
